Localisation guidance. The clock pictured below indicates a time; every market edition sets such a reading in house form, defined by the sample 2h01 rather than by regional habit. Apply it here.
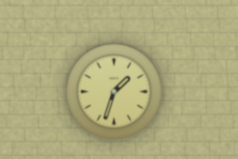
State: 1h33
